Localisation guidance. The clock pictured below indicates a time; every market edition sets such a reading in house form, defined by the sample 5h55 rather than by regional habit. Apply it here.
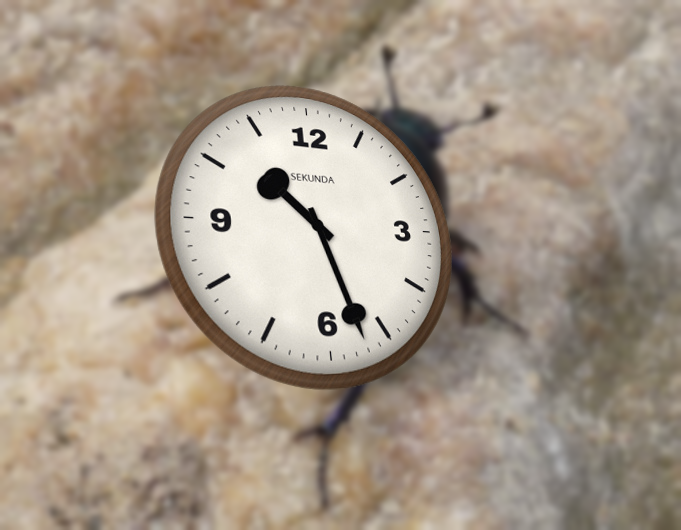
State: 10h27
